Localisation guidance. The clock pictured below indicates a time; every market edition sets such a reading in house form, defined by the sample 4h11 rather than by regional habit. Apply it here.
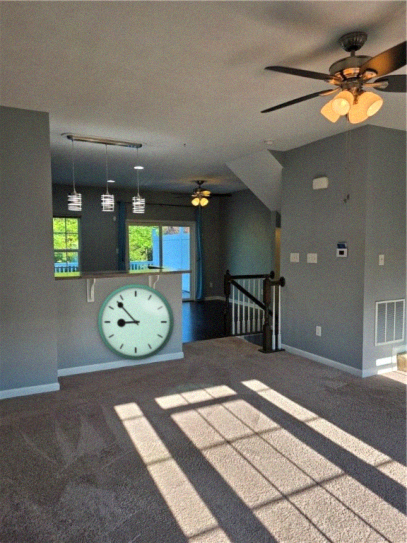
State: 8h53
